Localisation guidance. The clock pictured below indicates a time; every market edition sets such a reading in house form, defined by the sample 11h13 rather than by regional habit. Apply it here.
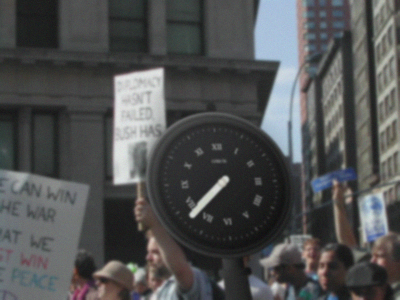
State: 7h38
